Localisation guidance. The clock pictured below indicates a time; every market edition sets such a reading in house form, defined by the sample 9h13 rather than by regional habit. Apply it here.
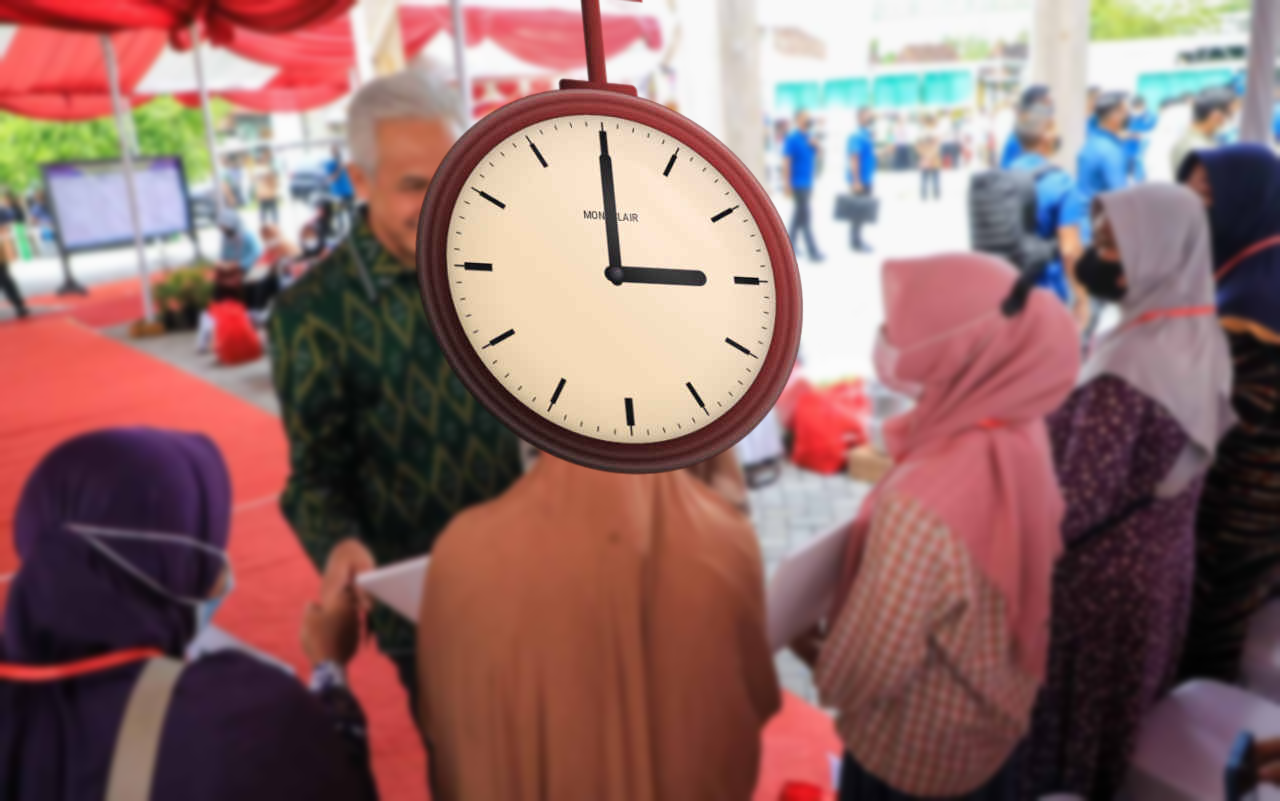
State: 3h00
